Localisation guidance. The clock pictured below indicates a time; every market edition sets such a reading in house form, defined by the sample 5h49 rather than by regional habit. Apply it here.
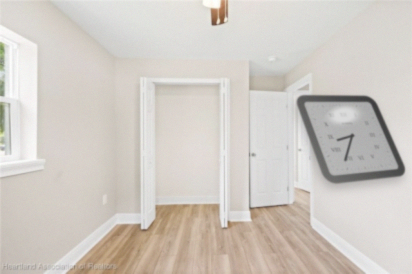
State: 8h36
